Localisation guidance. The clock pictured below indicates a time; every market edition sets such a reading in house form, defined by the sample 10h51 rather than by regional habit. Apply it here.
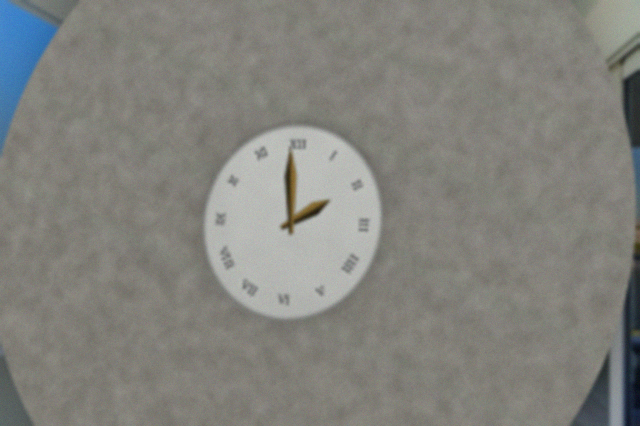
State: 1h59
